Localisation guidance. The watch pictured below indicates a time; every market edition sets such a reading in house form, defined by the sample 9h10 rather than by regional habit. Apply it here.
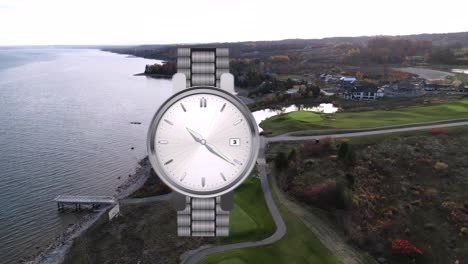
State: 10h21
